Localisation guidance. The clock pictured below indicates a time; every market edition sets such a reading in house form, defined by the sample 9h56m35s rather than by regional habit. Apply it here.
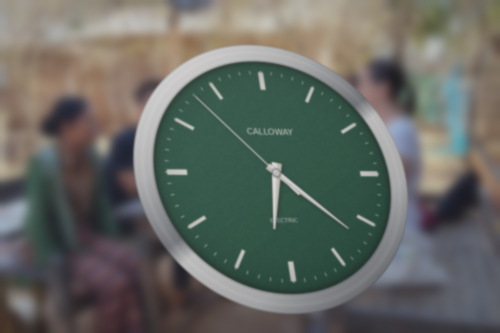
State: 6h21m53s
